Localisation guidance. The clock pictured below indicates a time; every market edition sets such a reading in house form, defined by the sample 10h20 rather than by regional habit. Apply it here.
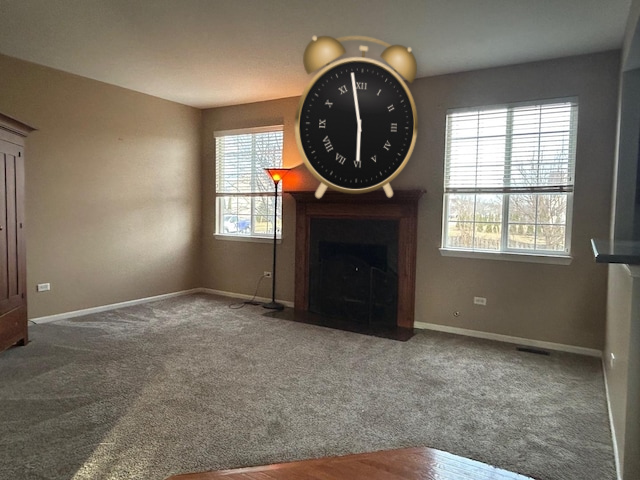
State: 5h58
